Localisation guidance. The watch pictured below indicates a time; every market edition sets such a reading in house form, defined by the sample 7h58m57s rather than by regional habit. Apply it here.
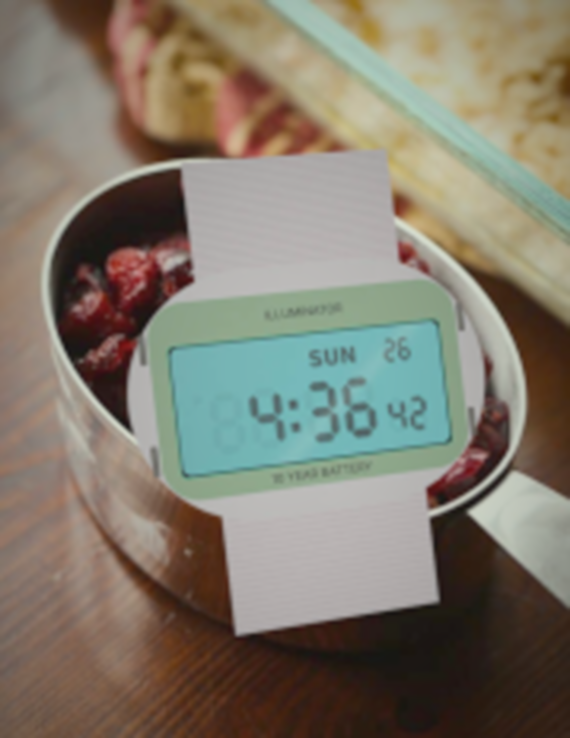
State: 4h36m42s
